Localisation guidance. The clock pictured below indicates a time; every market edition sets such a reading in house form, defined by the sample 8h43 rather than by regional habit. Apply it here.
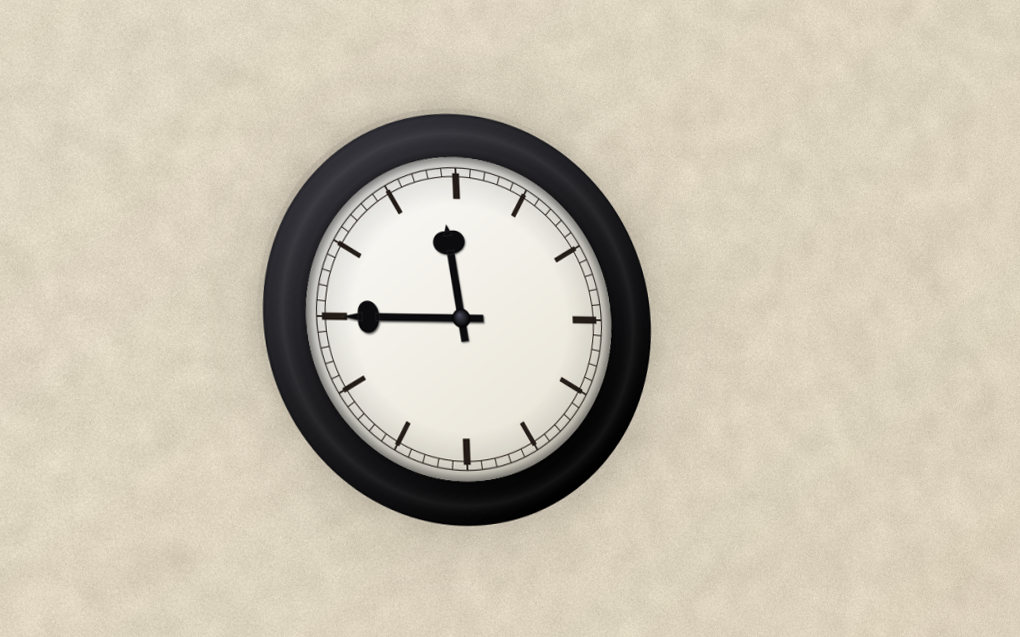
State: 11h45
